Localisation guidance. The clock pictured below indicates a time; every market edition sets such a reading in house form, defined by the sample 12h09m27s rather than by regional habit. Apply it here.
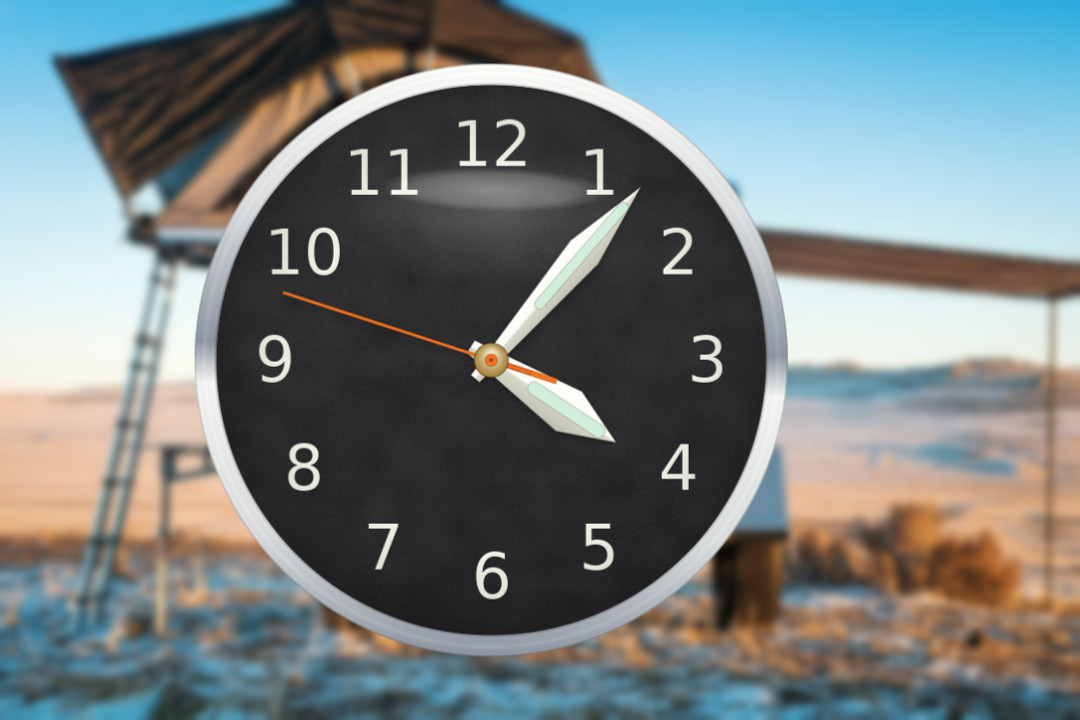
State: 4h06m48s
